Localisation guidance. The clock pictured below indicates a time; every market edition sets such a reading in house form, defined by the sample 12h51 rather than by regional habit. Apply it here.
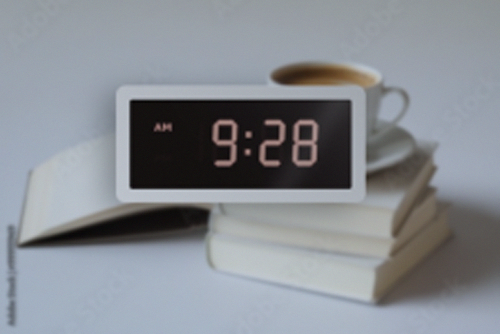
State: 9h28
